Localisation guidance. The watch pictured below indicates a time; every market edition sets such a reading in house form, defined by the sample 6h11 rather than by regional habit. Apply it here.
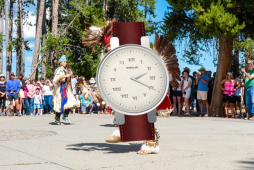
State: 2h20
